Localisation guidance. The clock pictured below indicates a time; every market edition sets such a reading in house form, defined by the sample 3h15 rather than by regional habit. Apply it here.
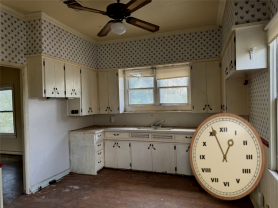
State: 12h56
